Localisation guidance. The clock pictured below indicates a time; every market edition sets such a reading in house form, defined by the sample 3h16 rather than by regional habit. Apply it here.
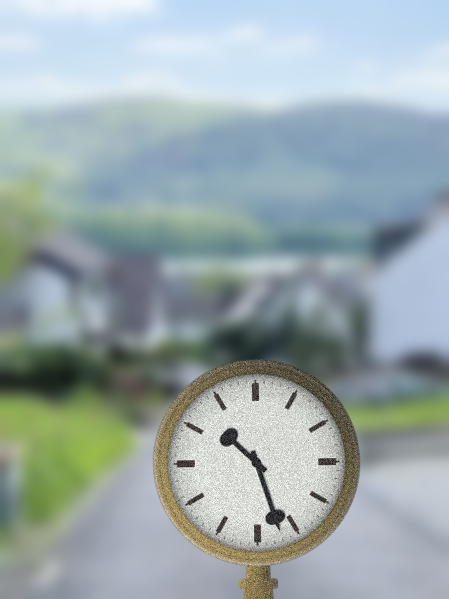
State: 10h27
